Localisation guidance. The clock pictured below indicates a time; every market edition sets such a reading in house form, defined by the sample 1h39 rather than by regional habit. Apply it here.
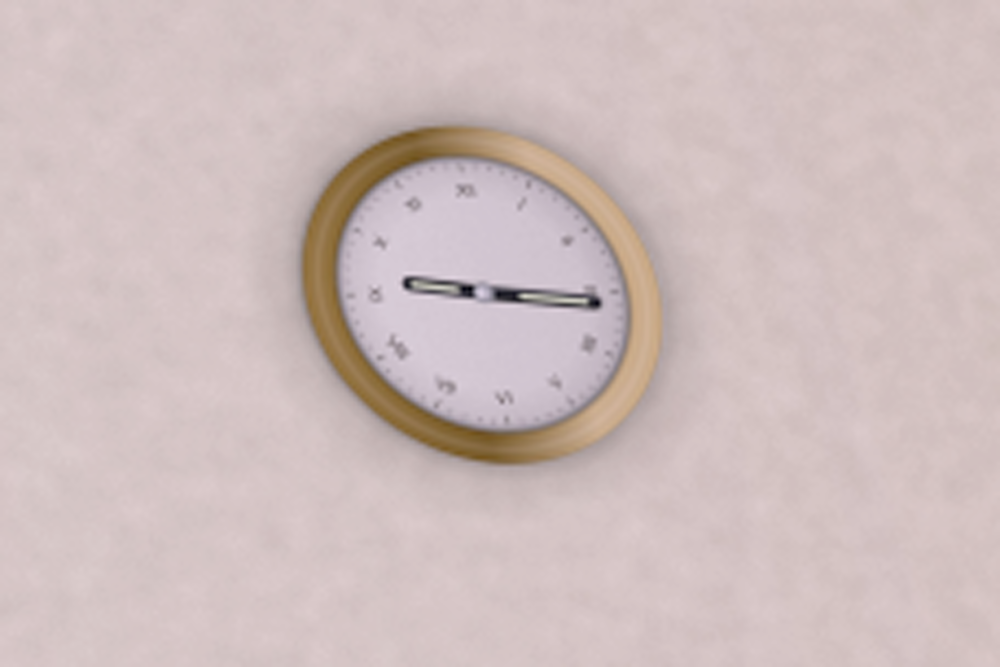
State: 9h16
